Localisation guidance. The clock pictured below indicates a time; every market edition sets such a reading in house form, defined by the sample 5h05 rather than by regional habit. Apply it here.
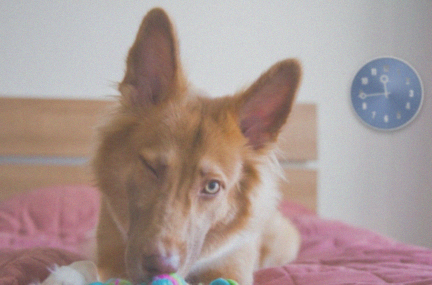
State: 11h44
